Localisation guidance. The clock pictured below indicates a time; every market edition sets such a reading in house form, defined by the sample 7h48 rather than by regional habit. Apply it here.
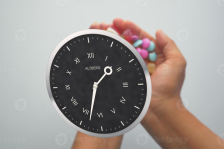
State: 1h33
